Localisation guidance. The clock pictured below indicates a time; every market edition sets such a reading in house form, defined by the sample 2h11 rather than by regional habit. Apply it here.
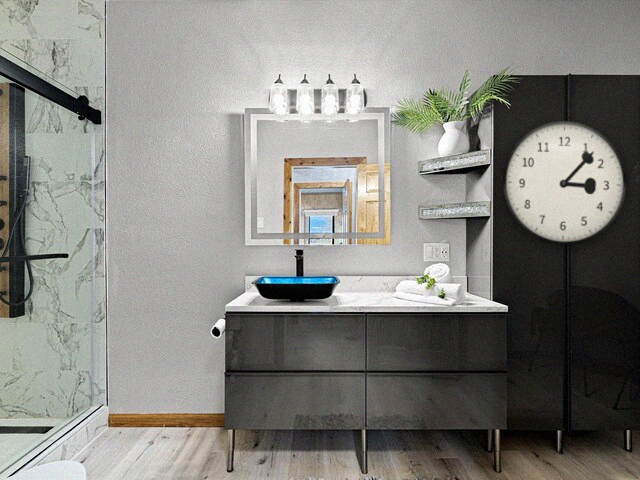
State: 3h07
